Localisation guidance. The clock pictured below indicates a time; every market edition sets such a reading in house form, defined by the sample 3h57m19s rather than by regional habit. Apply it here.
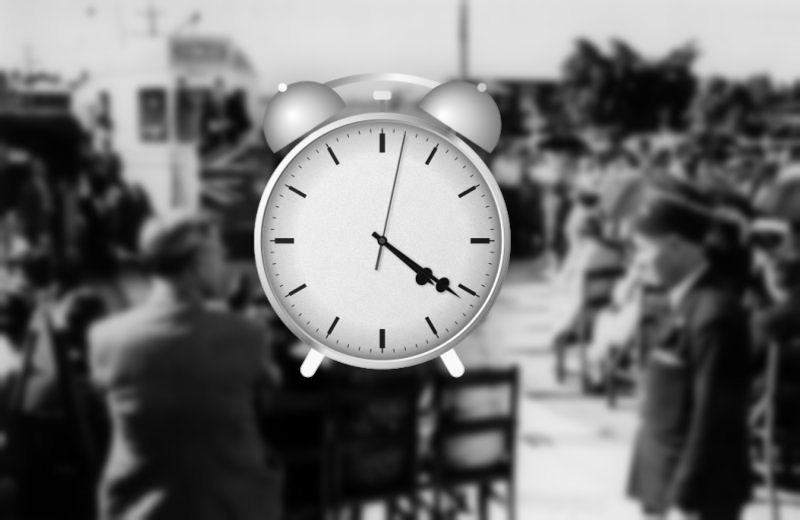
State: 4h21m02s
